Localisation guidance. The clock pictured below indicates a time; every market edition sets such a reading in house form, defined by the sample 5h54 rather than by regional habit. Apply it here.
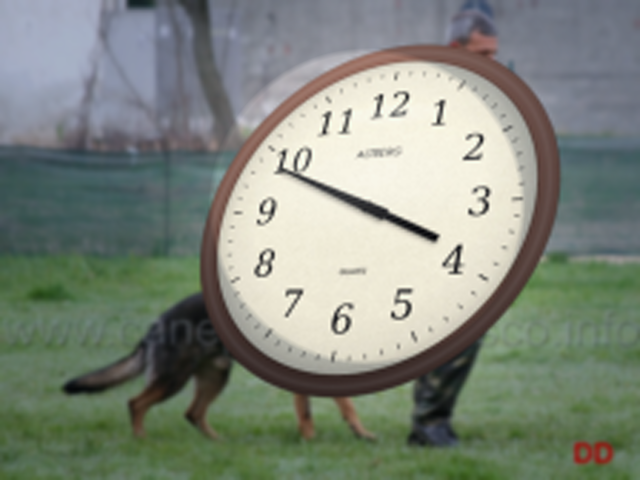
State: 3h49
